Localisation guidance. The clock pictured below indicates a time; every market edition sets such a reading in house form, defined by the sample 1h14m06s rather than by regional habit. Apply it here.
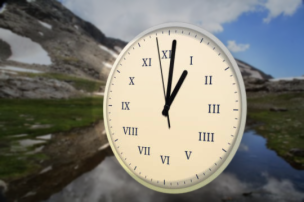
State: 1h00m58s
